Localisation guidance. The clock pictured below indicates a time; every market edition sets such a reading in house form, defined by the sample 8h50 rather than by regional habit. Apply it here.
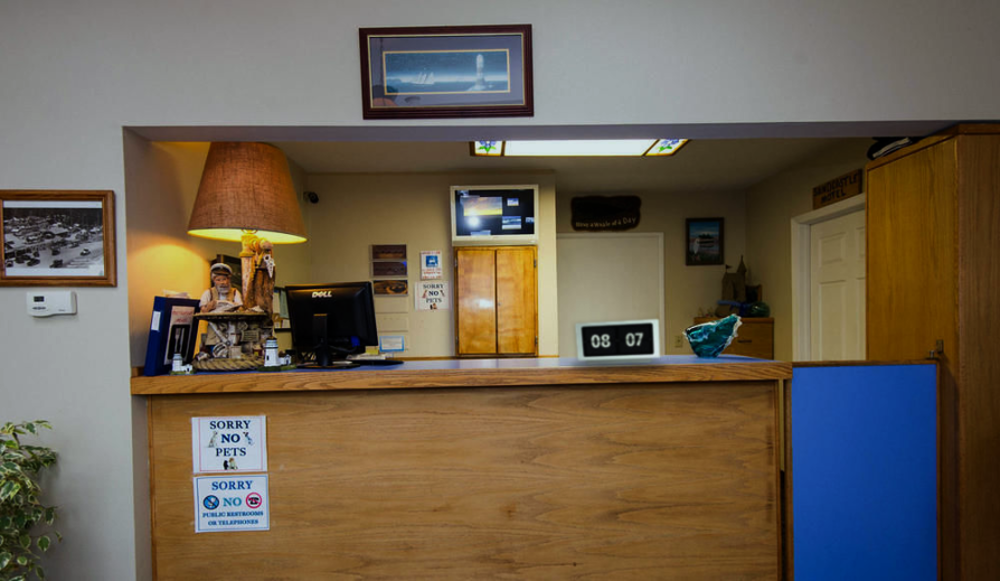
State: 8h07
